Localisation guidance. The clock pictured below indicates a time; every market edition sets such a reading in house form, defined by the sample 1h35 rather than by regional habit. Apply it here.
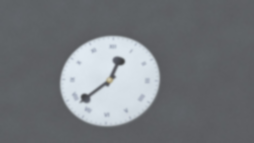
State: 12h38
